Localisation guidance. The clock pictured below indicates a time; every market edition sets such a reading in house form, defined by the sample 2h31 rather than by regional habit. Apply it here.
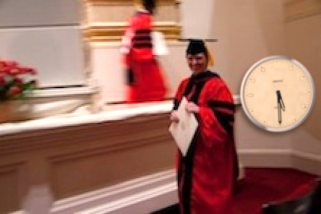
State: 5h30
